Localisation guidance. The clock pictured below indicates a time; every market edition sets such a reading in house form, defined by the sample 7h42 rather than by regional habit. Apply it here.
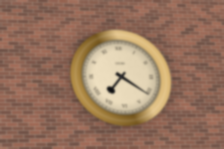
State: 7h21
